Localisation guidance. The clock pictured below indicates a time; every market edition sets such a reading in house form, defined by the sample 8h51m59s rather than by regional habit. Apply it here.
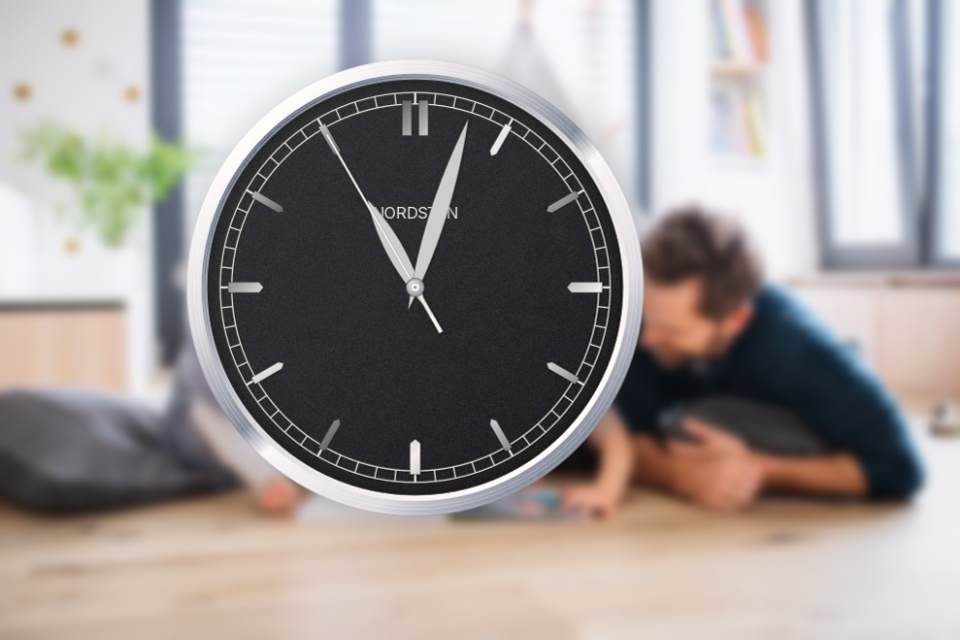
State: 11h02m55s
